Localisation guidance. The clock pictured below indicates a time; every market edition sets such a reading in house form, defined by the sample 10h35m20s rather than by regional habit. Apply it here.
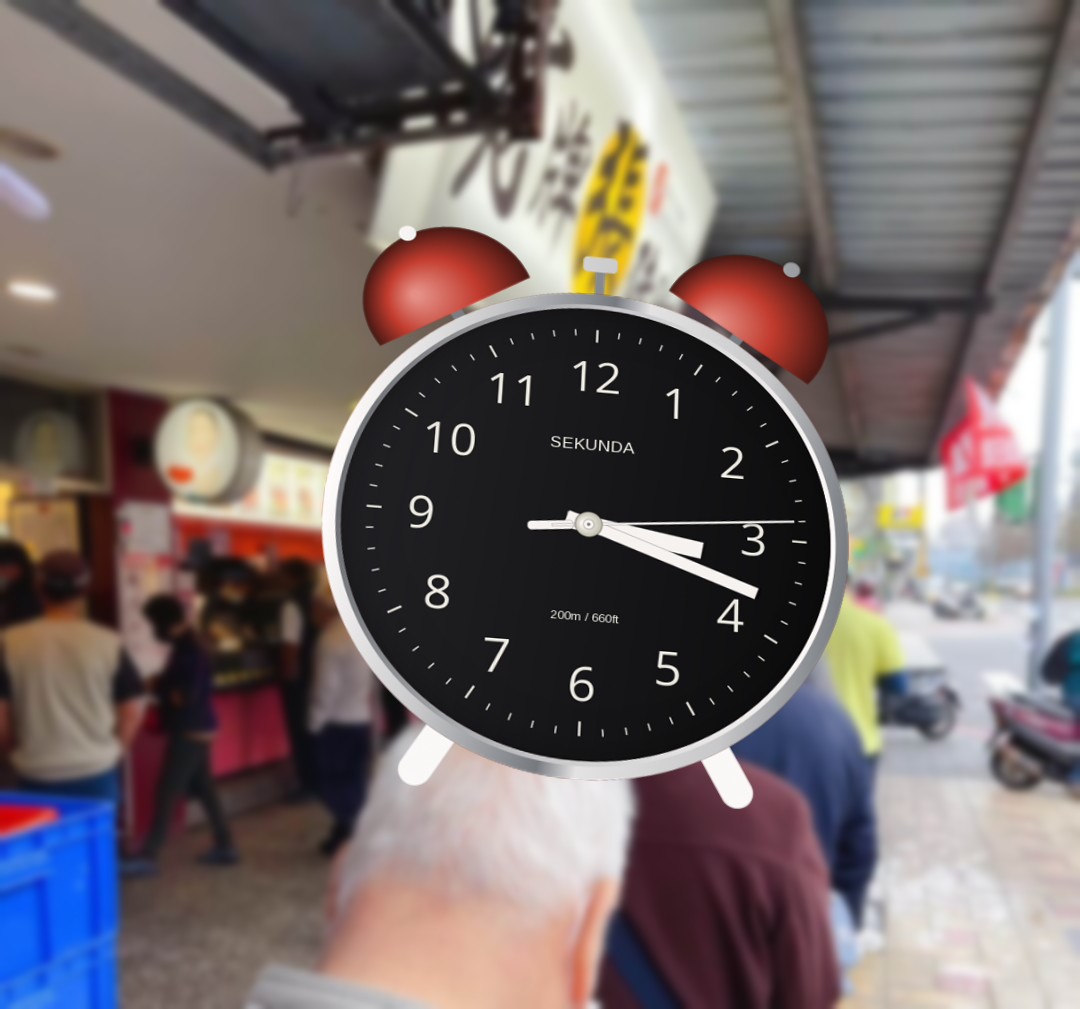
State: 3h18m14s
